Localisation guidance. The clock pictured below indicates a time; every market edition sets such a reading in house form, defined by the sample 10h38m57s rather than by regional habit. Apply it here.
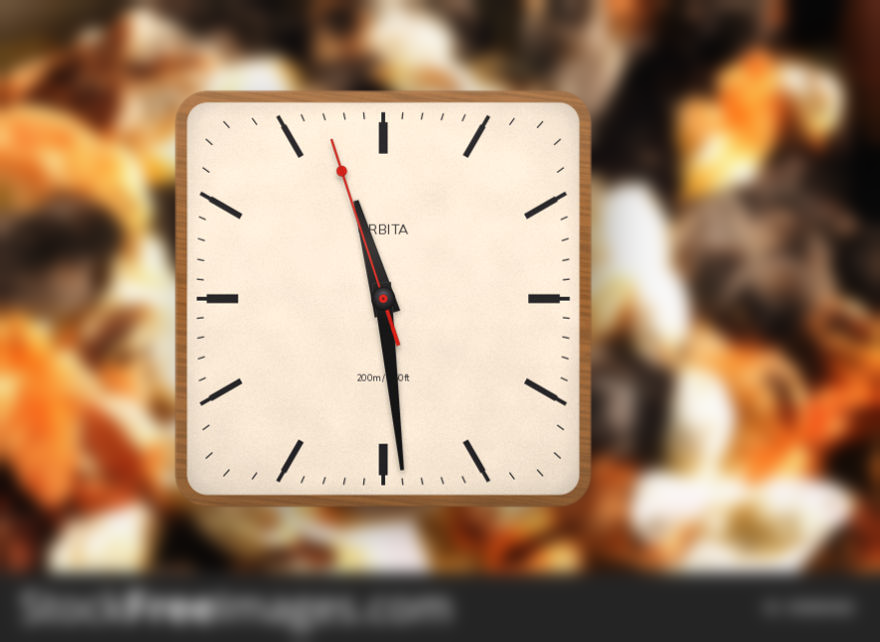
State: 11h28m57s
